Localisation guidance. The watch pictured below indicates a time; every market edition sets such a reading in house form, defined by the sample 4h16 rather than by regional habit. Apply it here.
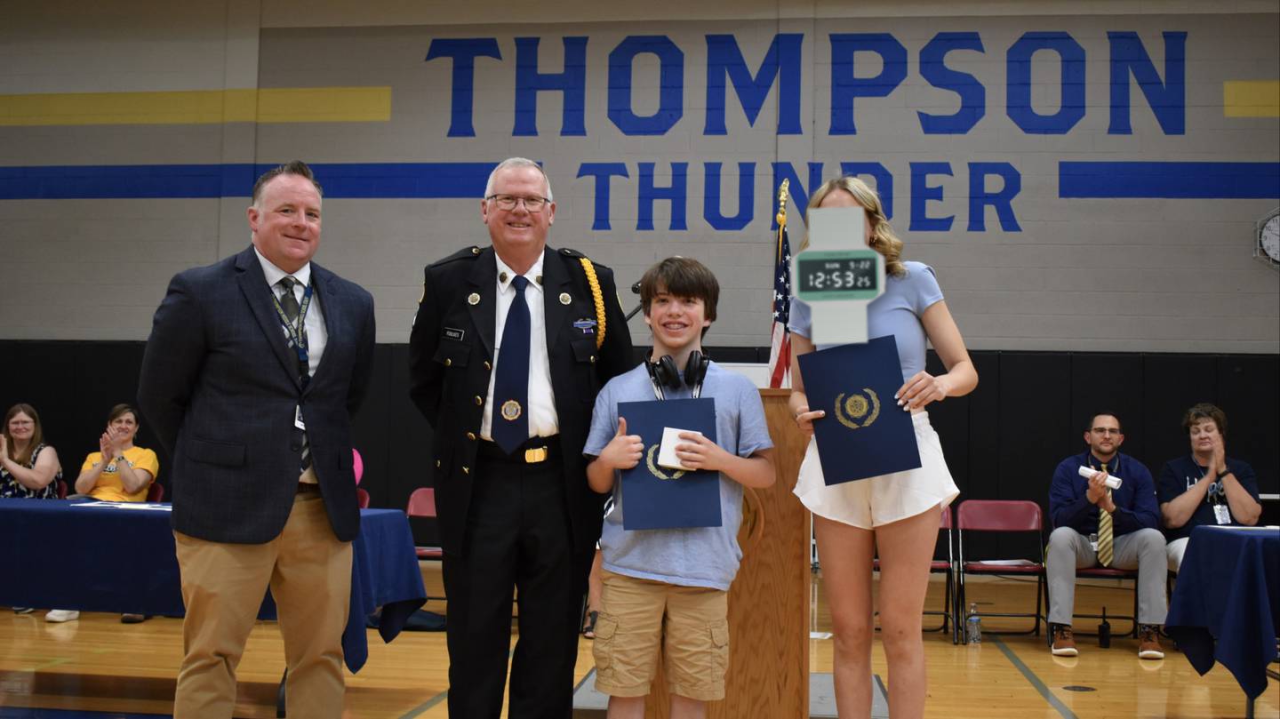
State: 12h53
